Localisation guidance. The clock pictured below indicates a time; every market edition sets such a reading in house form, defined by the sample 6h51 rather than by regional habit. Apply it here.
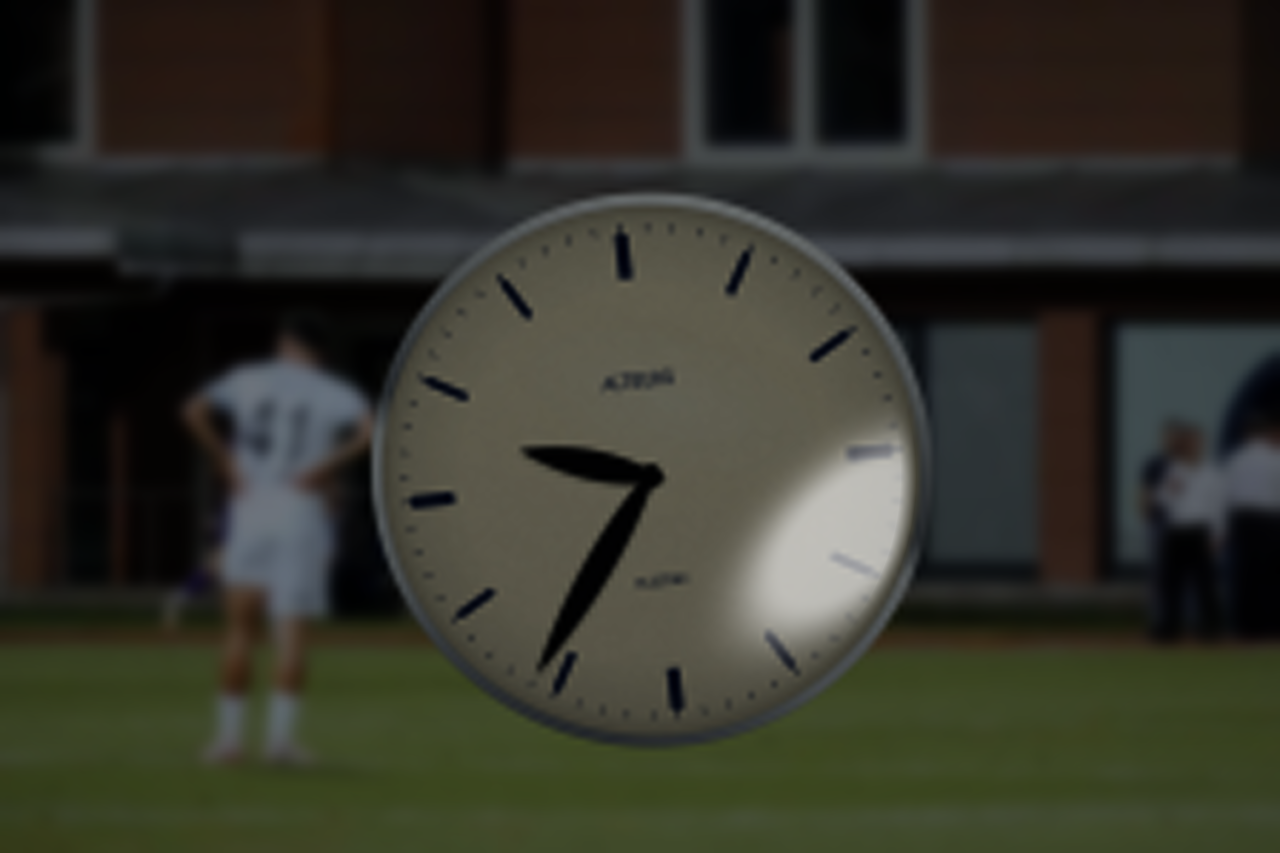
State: 9h36
